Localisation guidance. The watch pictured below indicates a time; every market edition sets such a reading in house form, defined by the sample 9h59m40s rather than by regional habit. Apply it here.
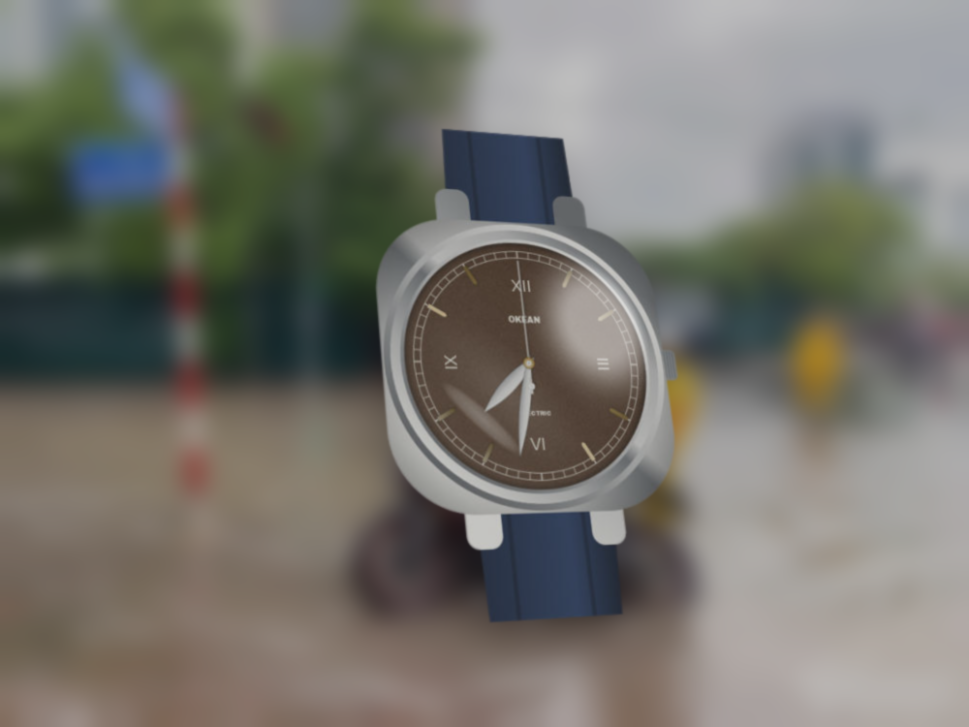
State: 7h32m00s
